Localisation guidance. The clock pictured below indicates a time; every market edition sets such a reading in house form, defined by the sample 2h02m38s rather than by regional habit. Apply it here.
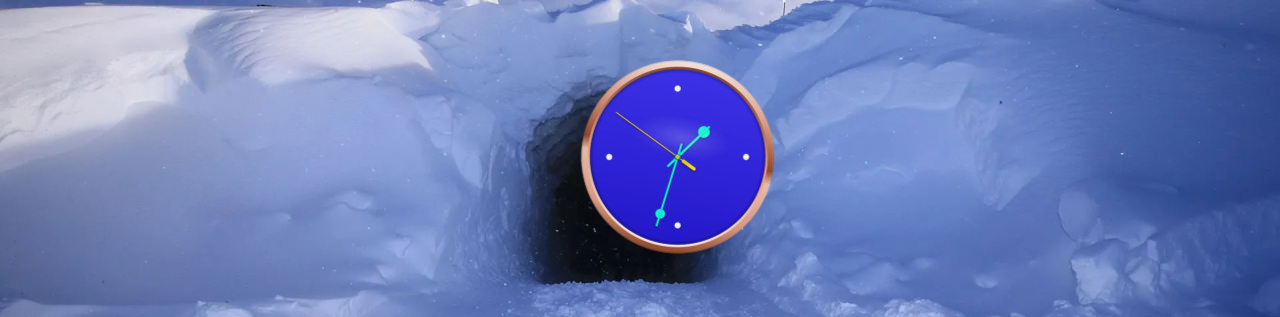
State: 1h32m51s
